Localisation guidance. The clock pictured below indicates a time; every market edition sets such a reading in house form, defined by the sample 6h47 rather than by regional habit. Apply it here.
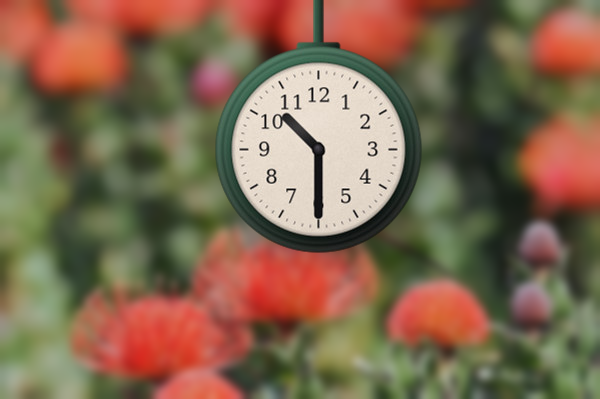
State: 10h30
